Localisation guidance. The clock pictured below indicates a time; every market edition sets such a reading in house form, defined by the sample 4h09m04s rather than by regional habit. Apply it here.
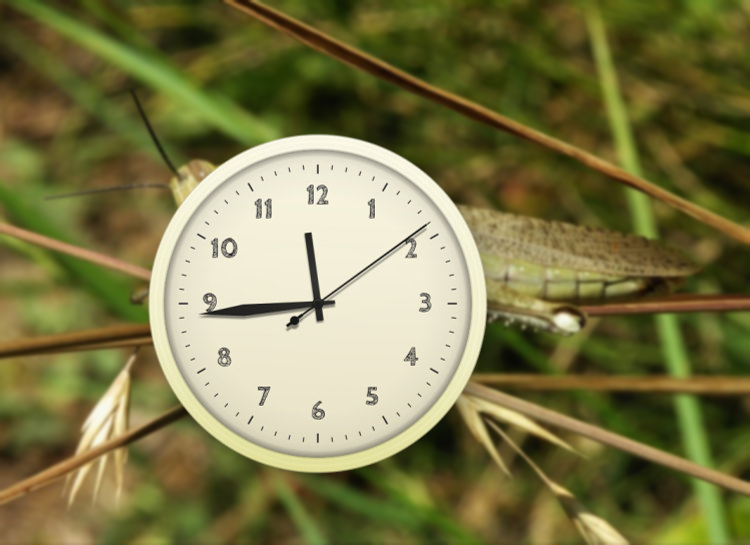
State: 11h44m09s
